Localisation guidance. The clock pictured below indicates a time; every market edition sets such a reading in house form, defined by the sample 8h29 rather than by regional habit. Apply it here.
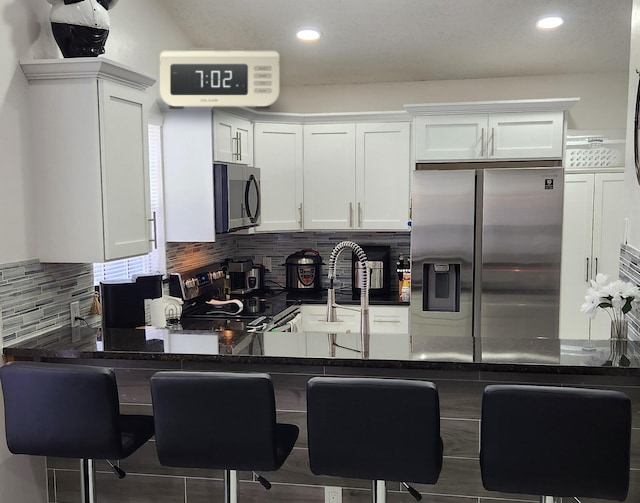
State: 7h02
